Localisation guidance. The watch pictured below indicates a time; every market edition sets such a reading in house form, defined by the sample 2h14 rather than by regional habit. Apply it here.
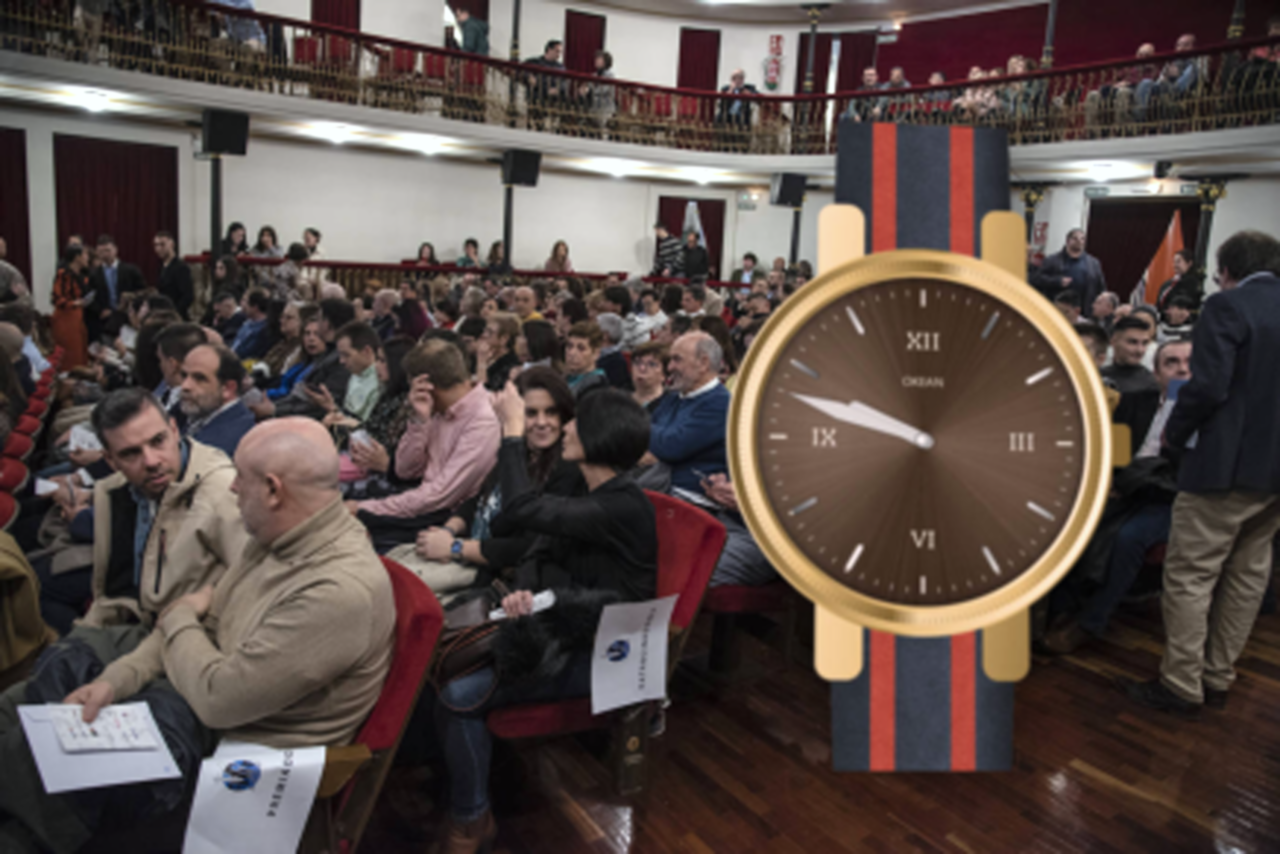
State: 9h48
